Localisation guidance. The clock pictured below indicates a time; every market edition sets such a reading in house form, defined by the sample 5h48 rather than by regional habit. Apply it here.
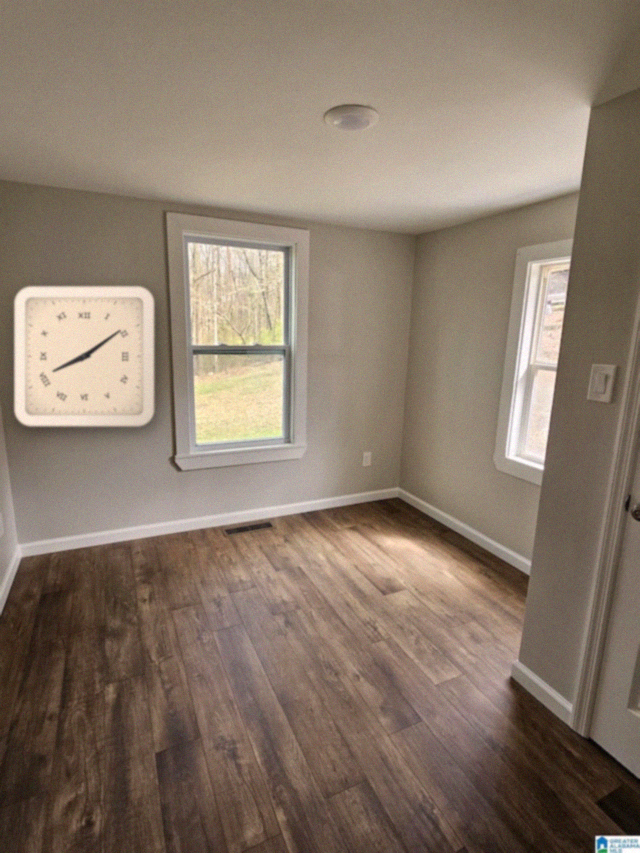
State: 8h09
